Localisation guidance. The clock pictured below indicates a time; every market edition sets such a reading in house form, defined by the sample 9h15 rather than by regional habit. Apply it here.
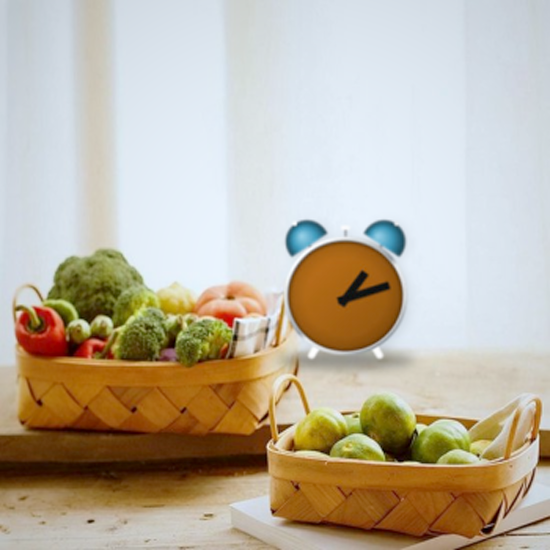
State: 1h12
